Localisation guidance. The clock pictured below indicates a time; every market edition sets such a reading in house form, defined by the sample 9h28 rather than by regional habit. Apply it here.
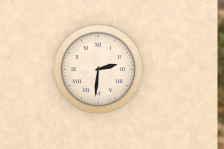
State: 2h31
